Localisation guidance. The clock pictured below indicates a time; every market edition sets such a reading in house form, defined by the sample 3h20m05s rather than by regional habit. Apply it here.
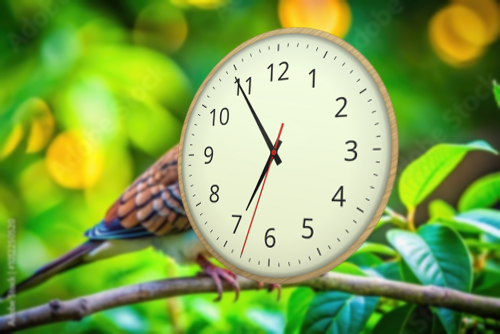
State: 6h54m33s
